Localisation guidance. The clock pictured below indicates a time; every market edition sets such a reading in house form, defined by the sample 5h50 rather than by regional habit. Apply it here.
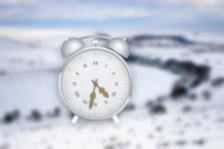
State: 4h32
